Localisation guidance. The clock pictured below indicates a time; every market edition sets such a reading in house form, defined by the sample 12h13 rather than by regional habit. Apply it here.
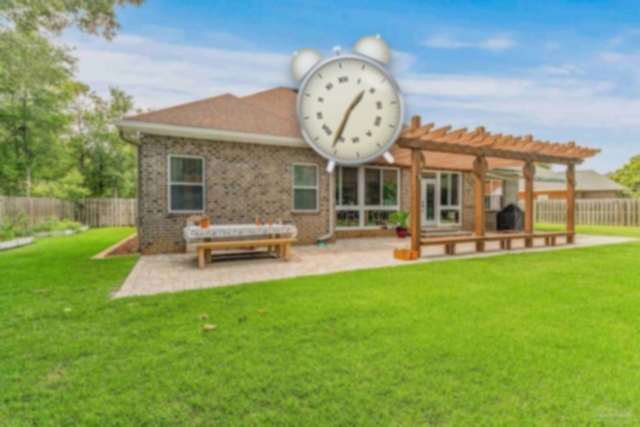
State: 1h36
